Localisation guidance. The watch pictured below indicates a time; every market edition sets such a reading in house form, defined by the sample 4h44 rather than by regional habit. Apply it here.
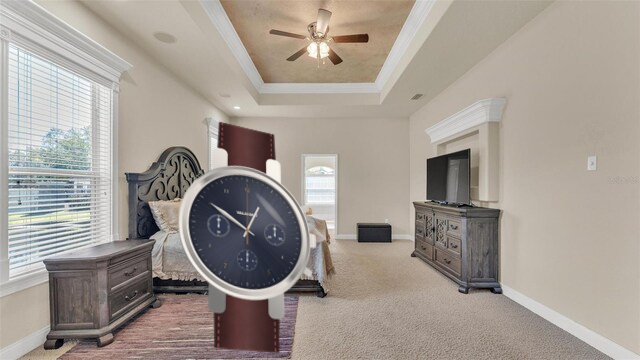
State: 12h50
